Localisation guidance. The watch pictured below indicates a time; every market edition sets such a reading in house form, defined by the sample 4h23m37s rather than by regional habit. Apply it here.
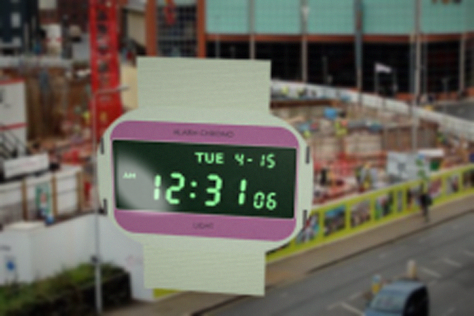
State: 12h31m06s
